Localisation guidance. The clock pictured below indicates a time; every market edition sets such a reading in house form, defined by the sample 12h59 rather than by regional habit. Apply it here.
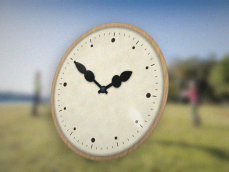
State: 1h50
